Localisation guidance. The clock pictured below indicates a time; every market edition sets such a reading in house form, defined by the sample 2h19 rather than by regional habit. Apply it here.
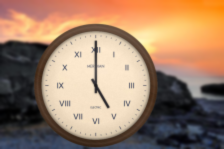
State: 5h00
